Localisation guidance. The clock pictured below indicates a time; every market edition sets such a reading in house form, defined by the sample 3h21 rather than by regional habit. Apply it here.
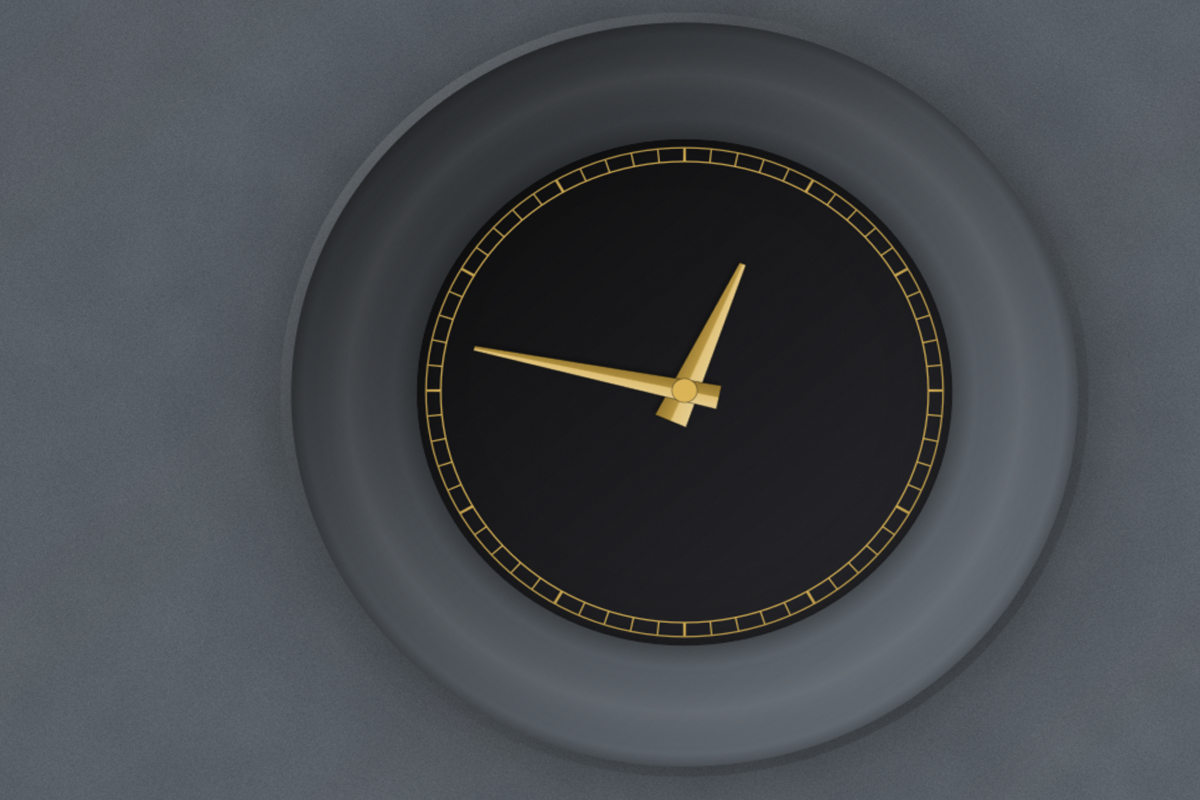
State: 12h47
